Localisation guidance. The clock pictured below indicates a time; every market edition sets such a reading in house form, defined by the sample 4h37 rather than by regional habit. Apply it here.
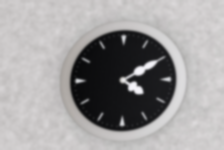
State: 4h10
